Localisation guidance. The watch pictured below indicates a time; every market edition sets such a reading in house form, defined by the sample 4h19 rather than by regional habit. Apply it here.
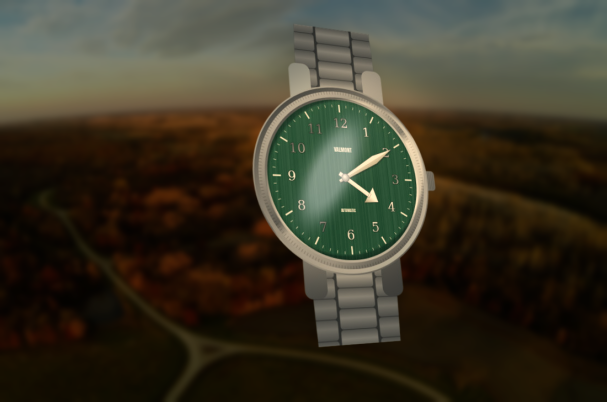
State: 4h10
